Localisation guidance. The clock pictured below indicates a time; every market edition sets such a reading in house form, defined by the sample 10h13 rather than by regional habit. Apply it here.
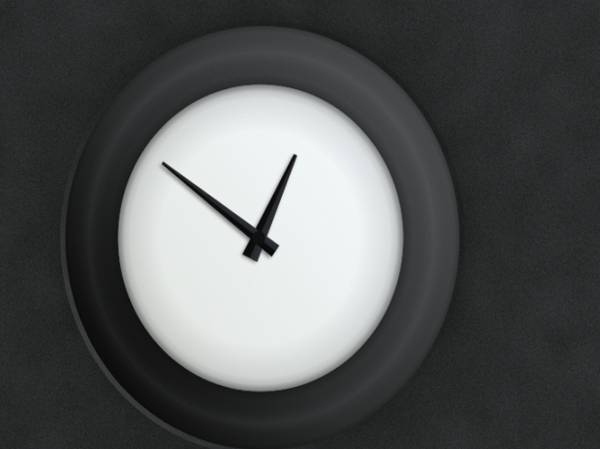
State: 12h51
